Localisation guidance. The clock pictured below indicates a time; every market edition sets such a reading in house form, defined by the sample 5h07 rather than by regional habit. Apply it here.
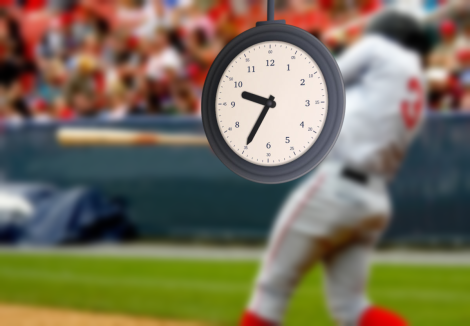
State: 9h35
